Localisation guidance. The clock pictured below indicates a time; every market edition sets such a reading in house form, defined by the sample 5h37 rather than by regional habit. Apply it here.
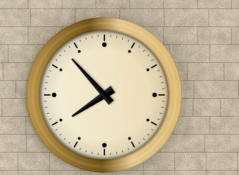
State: 7h53
